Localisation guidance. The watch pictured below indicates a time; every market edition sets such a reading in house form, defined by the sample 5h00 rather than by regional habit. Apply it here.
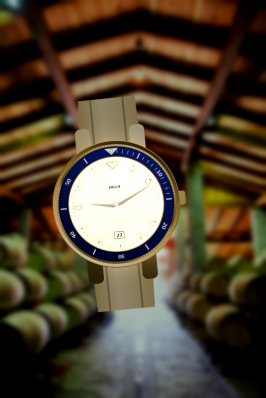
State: 9h11
